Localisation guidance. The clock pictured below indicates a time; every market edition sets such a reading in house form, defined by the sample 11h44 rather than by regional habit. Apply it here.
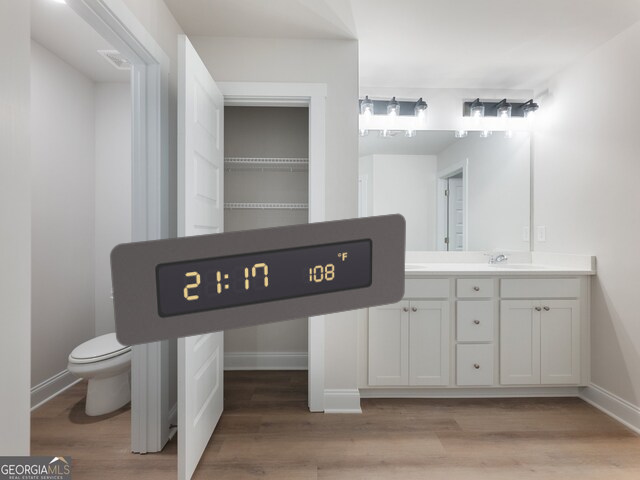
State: 21h17
